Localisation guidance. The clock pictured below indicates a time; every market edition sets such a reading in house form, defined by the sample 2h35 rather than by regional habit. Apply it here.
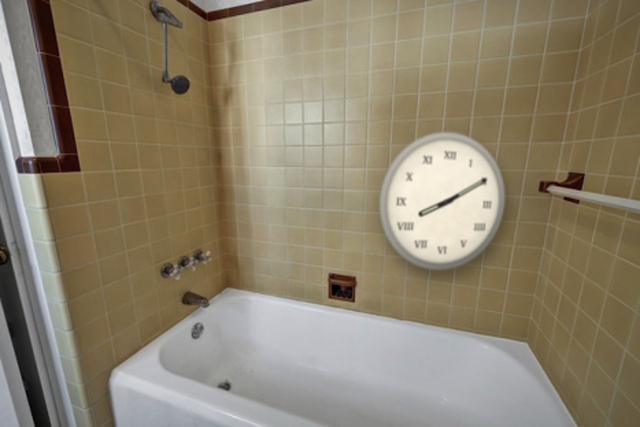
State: 8h10
